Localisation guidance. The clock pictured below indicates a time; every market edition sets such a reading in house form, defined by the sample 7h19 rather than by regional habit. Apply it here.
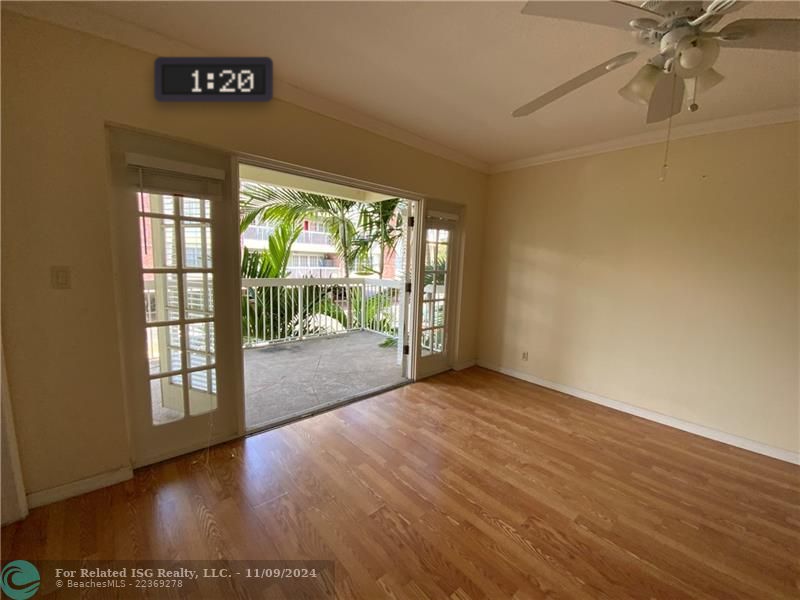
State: 1h20
